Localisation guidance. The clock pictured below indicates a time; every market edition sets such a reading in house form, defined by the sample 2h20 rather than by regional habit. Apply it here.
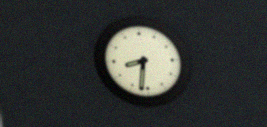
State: 8h32
